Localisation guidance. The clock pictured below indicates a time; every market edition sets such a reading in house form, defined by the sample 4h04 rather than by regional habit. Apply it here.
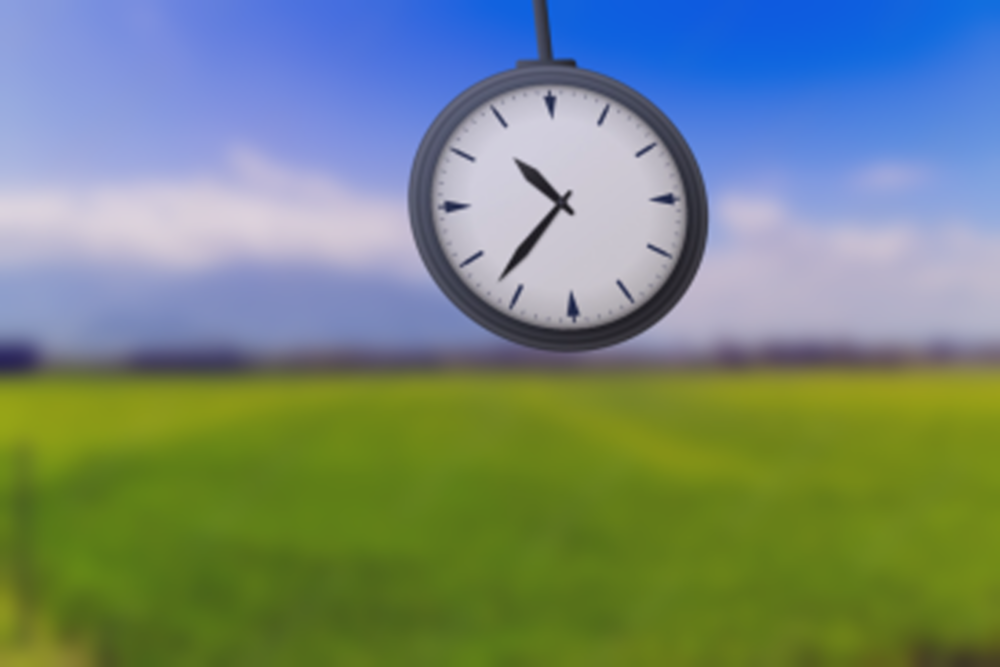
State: 10h37
